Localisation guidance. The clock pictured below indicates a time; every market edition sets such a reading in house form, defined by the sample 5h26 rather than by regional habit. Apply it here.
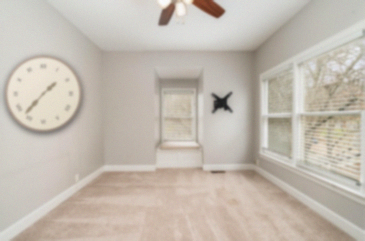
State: 1h37
